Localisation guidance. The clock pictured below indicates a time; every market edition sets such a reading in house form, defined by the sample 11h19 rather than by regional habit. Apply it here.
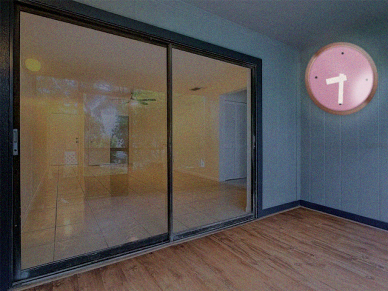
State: 8h30
